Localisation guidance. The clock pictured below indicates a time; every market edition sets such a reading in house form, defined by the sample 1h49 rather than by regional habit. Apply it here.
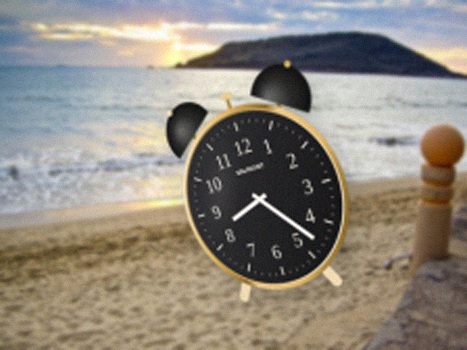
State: 8h23
